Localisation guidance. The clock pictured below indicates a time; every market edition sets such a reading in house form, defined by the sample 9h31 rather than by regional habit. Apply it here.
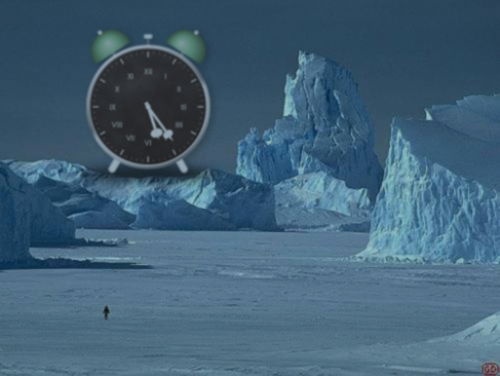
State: 5h24
